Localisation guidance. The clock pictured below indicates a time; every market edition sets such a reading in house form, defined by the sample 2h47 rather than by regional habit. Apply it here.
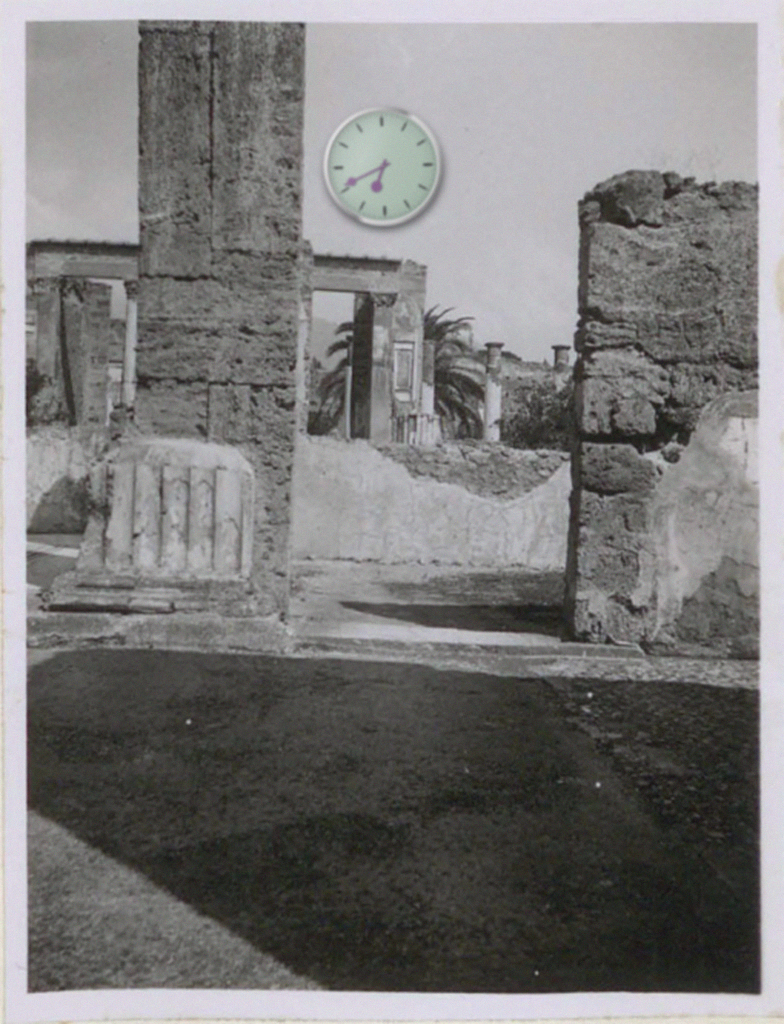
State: 6h41
